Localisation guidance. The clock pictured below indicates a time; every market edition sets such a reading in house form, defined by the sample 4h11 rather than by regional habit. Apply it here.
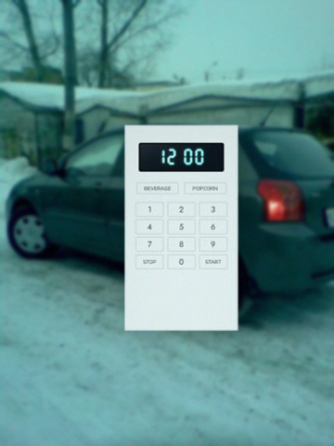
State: 12h00
